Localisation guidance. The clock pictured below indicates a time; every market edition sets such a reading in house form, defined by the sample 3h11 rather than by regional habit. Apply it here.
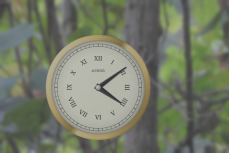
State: 4h09
